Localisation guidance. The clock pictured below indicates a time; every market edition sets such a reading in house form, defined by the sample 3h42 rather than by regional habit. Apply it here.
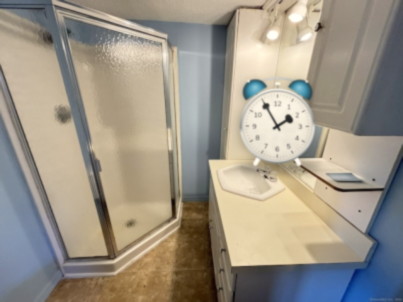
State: 1h55
